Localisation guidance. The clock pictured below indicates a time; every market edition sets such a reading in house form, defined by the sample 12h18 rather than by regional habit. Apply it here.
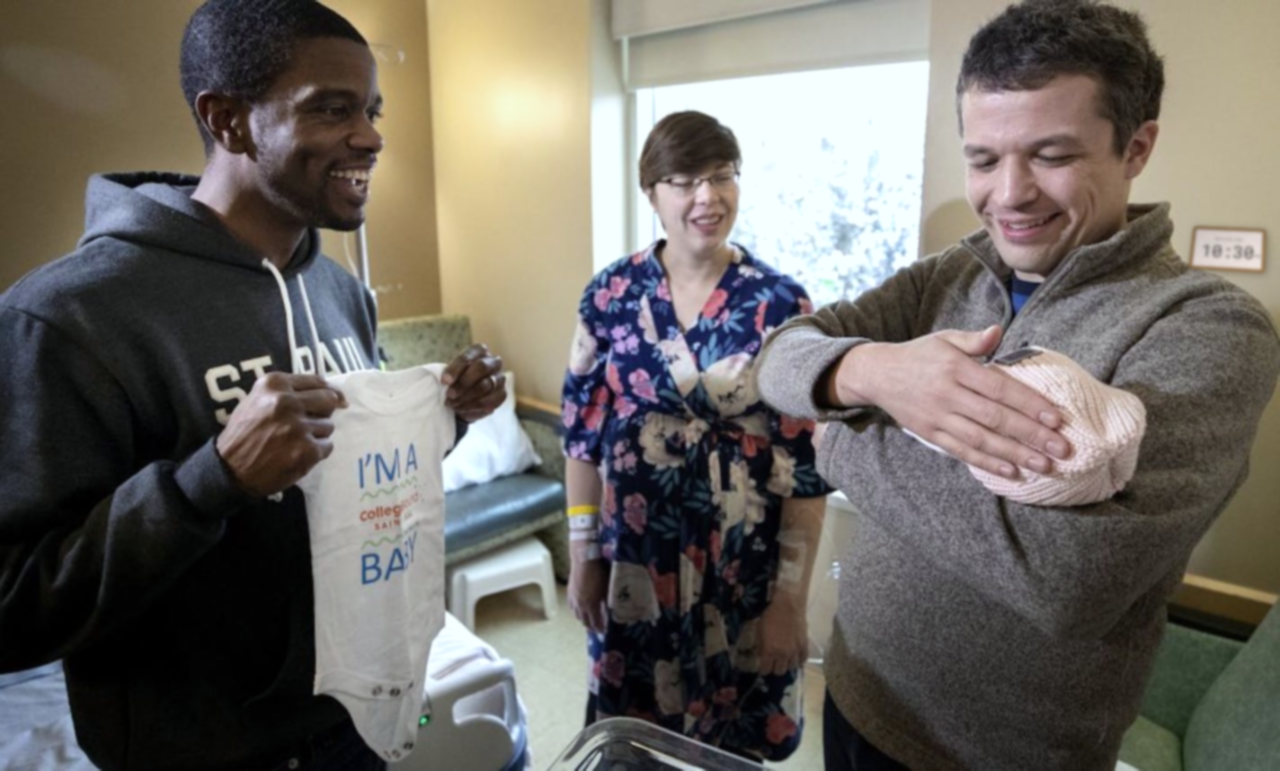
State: 10h30
